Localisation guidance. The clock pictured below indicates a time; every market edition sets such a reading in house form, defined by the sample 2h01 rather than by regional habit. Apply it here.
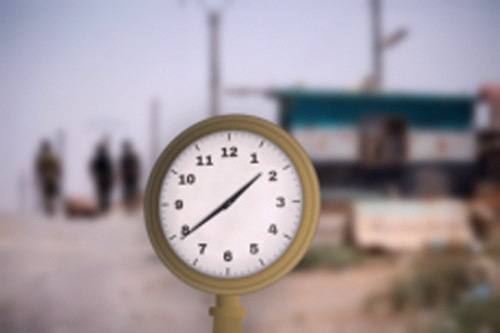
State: 1h39
